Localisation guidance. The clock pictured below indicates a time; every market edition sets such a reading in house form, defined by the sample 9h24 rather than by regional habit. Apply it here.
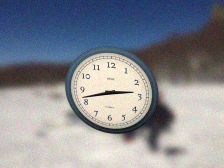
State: 2h42
